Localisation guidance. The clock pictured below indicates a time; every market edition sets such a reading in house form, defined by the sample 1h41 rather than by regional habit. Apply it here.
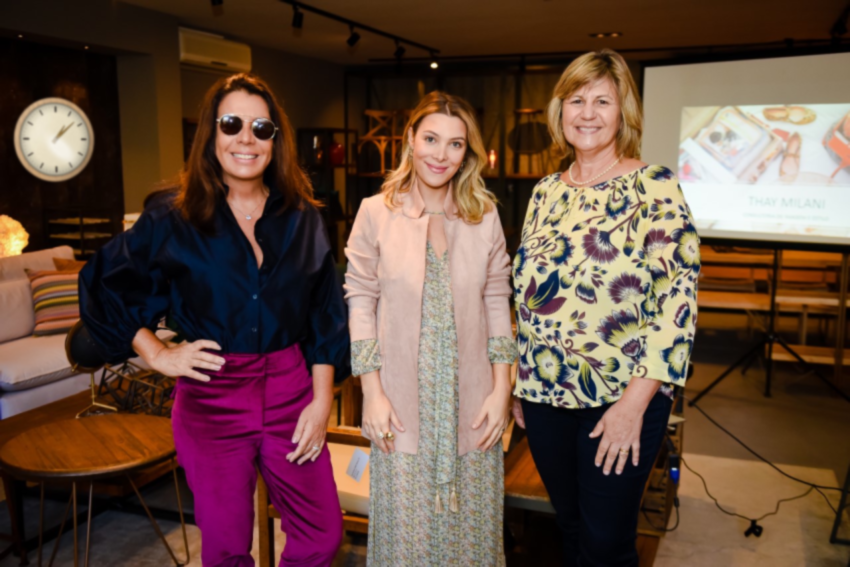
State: 1h08
